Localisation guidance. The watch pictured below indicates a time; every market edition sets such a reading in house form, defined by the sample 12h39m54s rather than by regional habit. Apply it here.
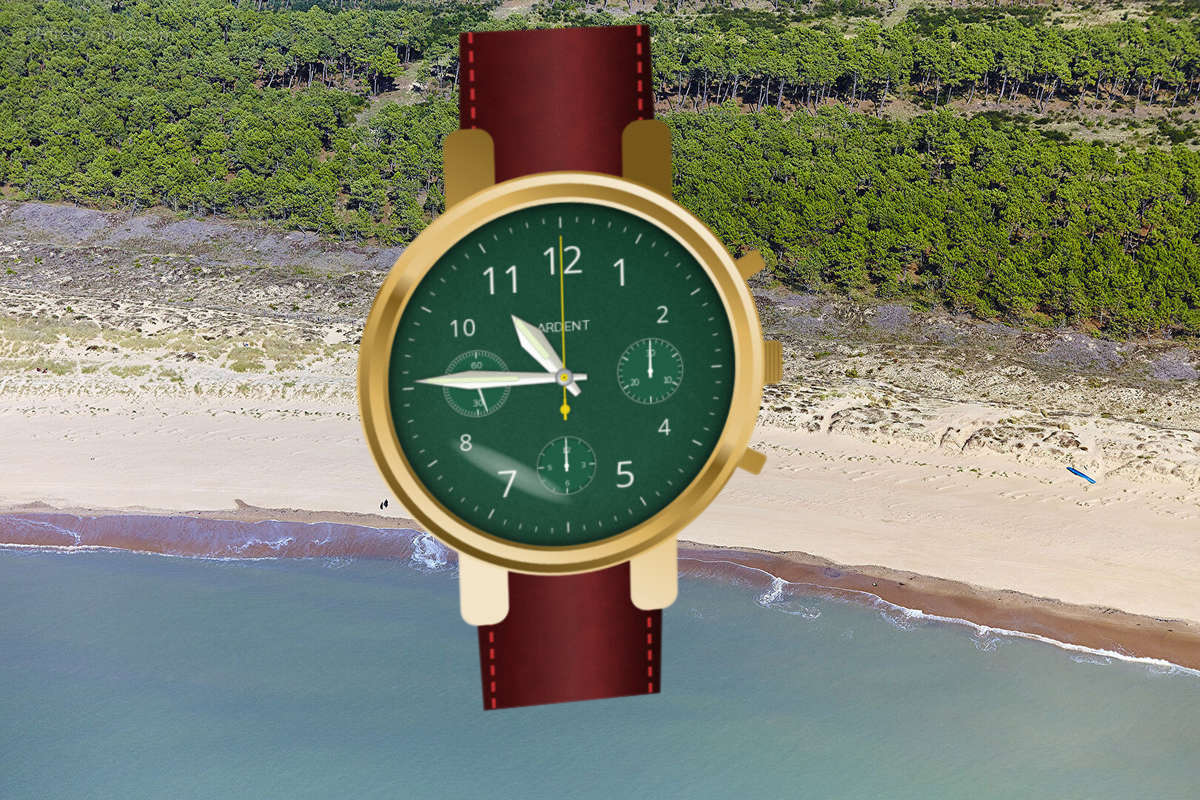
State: 10h45m27s
